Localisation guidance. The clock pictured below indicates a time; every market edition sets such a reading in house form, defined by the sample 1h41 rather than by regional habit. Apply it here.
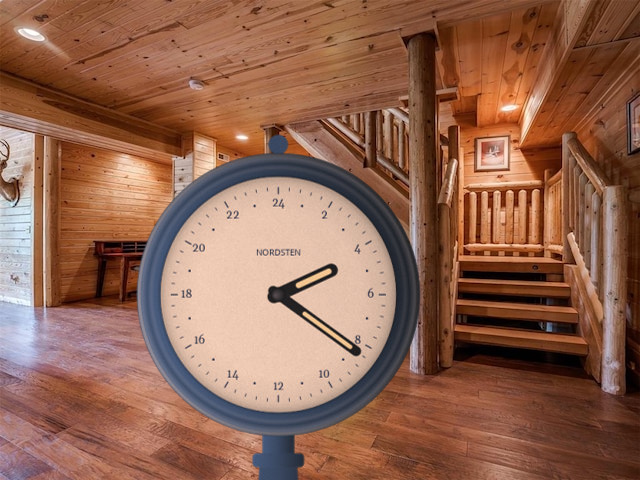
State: 4h21
